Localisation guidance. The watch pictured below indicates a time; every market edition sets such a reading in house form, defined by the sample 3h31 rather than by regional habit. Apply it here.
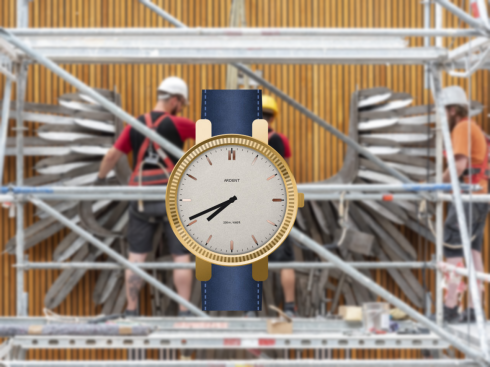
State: 7h41
